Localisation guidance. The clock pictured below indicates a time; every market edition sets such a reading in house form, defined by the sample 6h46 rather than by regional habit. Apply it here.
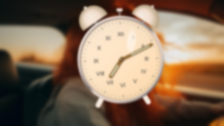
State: 7h11
